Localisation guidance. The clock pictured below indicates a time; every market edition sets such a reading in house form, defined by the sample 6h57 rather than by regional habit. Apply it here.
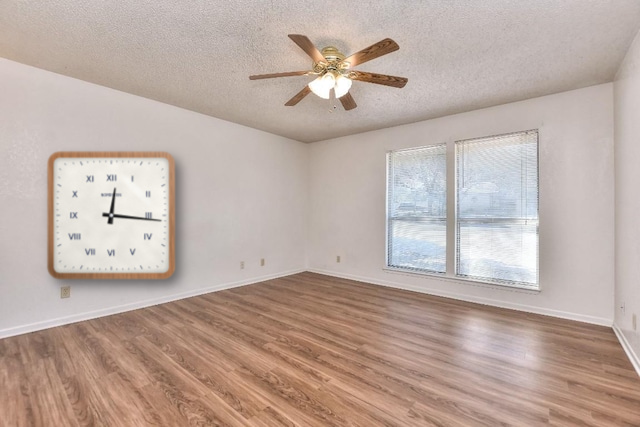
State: 12h16
